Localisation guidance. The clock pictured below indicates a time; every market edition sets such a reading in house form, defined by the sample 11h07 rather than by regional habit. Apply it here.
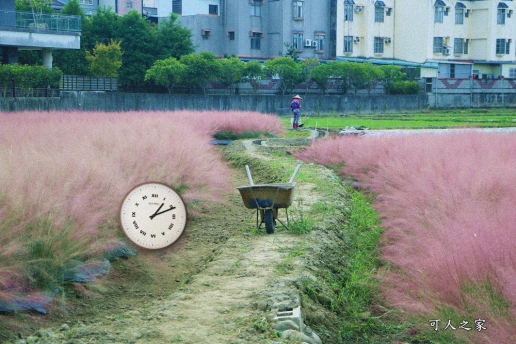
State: 1h11
